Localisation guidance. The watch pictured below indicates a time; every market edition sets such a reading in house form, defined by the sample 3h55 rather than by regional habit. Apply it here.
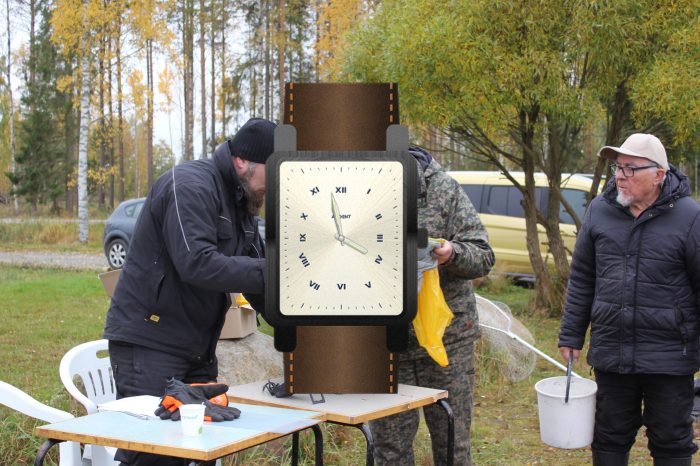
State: 3h58
